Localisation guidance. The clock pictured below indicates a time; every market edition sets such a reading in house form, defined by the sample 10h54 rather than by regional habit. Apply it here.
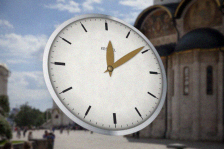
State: 12h09
